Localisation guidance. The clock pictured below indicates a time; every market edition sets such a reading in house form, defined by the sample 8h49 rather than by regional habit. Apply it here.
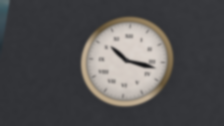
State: 10h17
